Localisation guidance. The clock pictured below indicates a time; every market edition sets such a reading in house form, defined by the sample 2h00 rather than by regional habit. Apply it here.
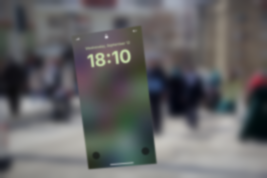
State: 18h10
